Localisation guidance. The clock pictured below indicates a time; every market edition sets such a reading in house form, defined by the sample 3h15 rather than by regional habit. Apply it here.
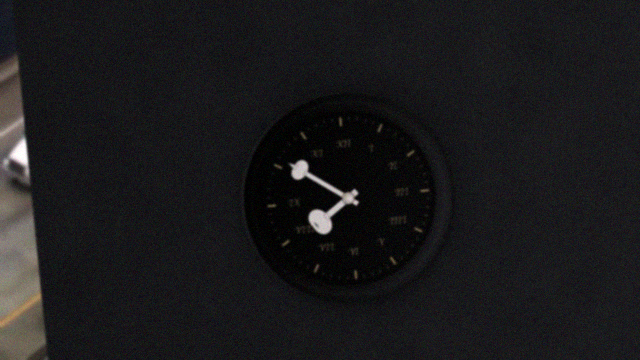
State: 7h51
